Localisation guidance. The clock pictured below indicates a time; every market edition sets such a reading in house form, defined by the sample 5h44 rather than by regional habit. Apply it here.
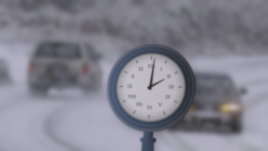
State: 2h01
